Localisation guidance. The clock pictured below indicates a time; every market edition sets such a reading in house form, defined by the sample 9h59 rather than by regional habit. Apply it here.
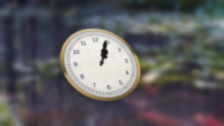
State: 1h04
